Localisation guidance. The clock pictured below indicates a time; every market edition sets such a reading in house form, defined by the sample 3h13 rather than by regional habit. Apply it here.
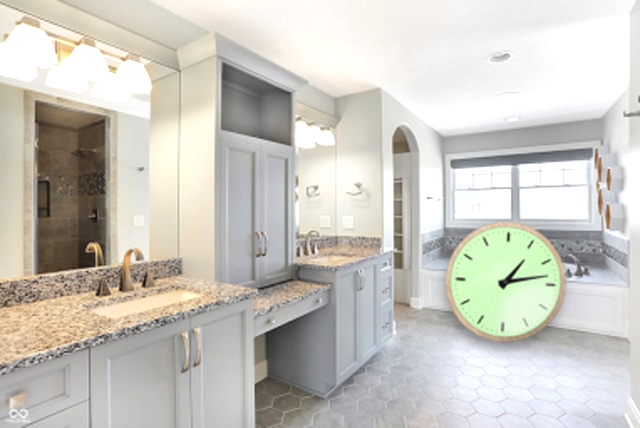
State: 1h13
